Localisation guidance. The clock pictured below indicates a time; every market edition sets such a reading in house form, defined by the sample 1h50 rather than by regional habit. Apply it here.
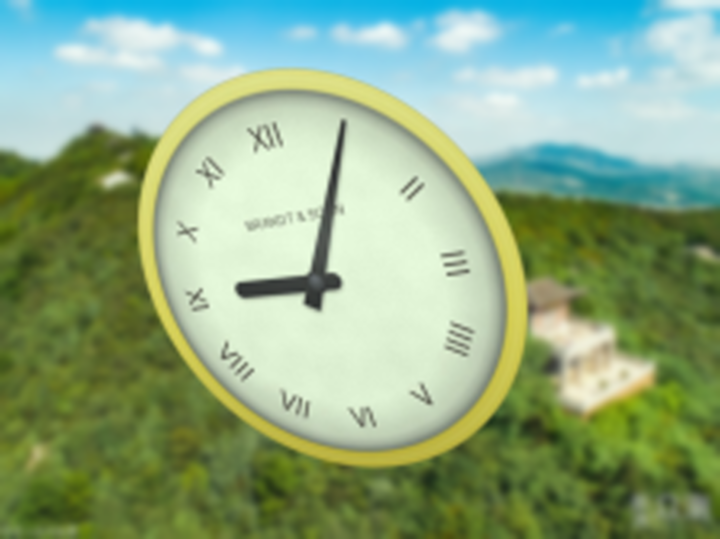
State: 9h05
